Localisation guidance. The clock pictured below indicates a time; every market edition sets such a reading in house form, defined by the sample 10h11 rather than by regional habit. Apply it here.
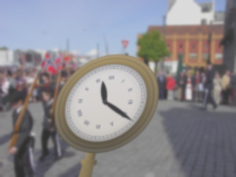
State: 11h20
